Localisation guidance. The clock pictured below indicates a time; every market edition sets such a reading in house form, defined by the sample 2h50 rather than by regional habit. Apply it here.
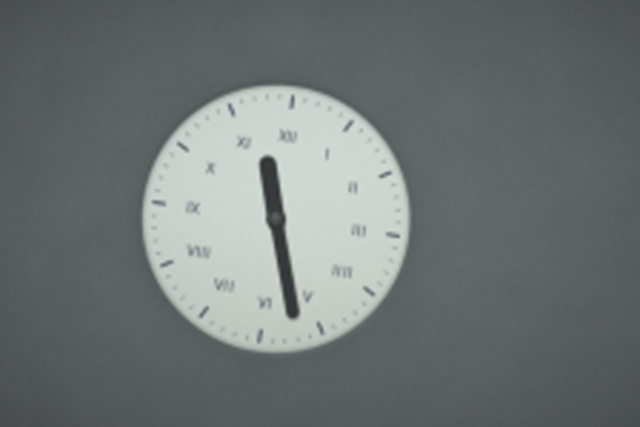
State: 11h27
